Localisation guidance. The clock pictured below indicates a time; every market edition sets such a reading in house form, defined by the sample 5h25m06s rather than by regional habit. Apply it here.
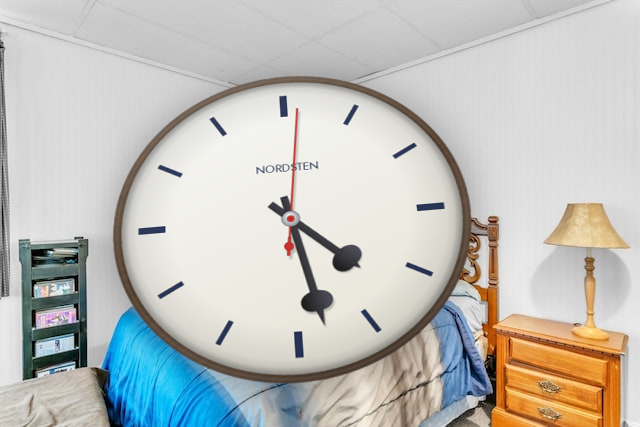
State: 4h28m01s
